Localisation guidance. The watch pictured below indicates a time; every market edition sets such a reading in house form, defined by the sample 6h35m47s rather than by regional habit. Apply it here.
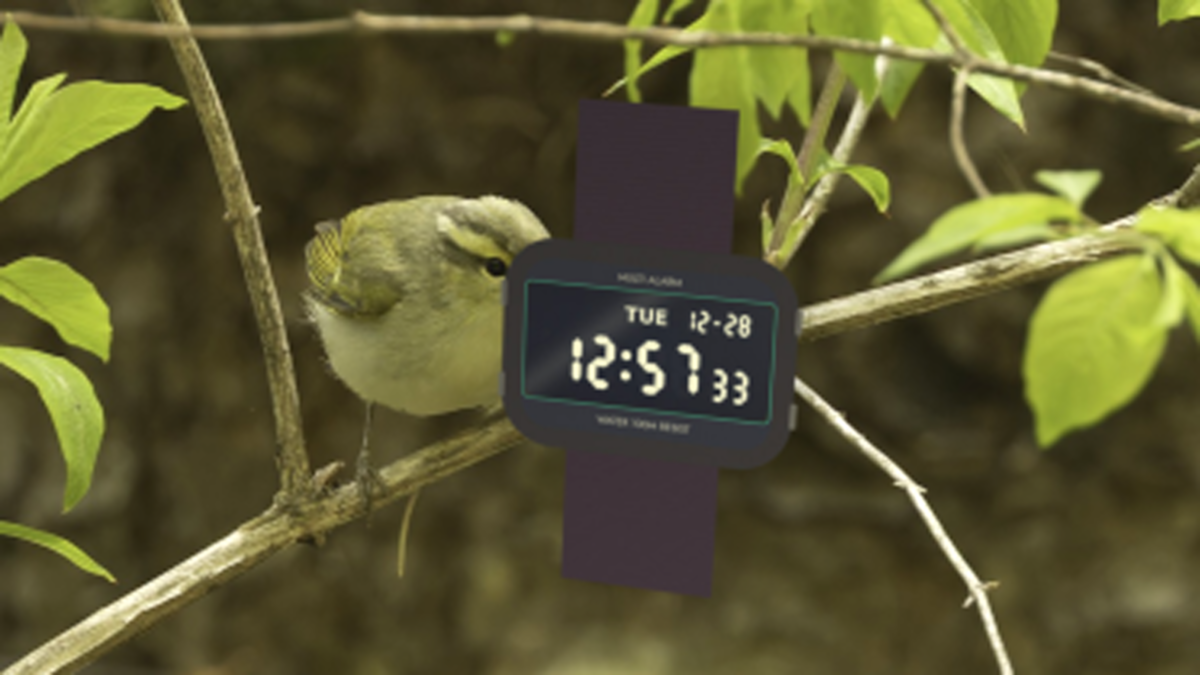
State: 12h57m33s
